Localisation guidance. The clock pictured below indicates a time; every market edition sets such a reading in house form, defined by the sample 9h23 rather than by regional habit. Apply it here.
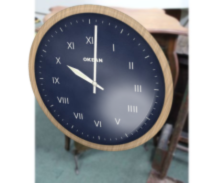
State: 10h01
